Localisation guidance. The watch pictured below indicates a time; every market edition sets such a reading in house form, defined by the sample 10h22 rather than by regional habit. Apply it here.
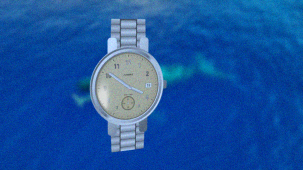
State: 3h51
